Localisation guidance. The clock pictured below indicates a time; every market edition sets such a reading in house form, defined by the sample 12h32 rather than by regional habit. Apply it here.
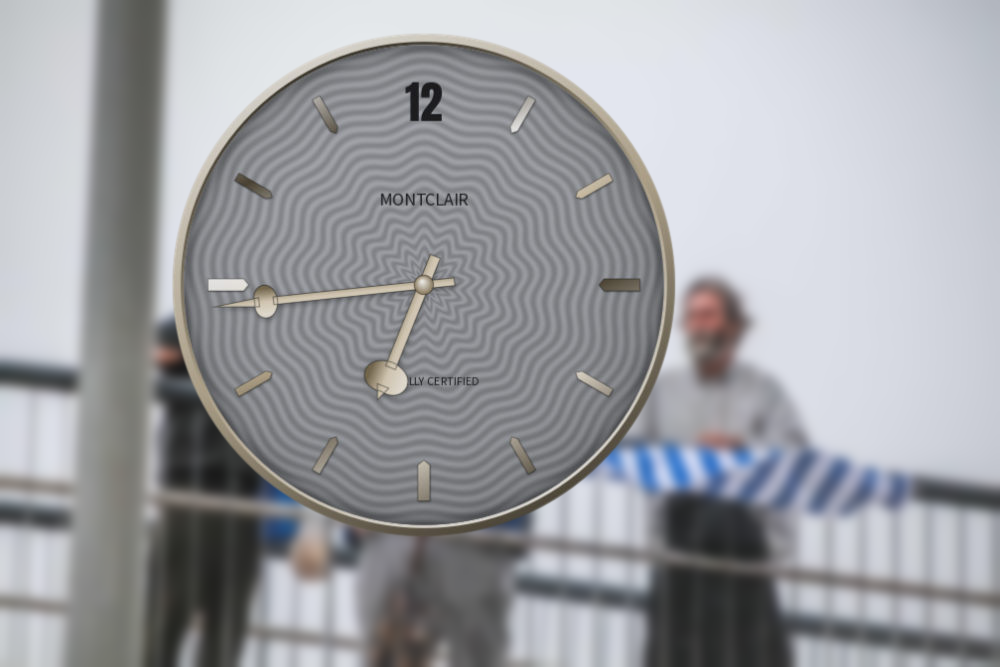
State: 6h44
